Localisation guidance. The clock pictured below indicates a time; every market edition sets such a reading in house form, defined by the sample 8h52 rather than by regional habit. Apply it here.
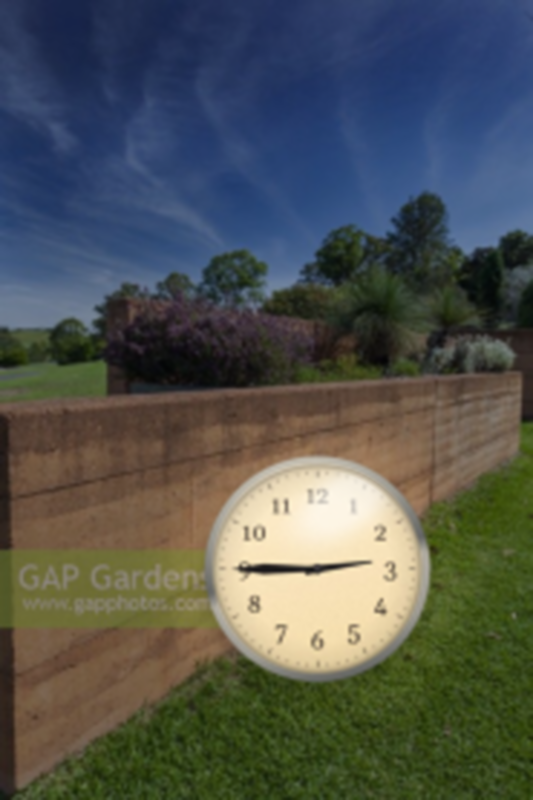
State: 2h45
